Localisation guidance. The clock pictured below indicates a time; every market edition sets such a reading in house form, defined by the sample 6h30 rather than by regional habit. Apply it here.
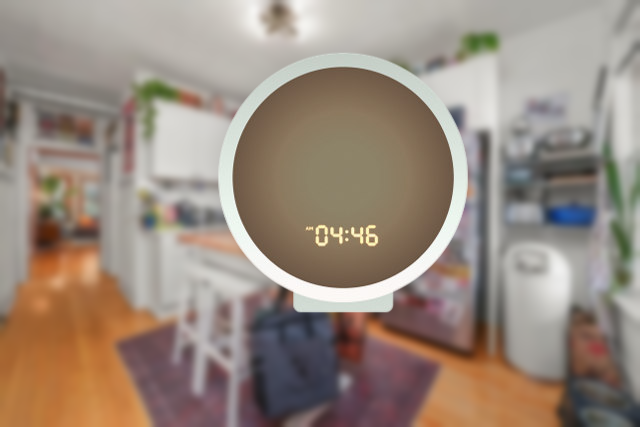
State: 4h46
